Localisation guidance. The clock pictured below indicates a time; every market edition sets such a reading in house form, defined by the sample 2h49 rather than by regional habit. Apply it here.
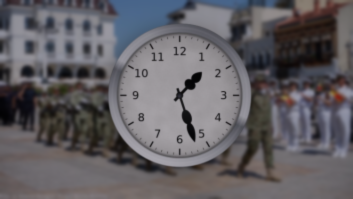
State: 1h27
